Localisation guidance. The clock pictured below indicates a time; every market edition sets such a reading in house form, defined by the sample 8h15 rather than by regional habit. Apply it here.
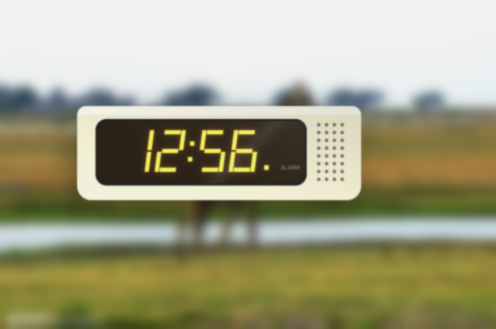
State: 12h56
